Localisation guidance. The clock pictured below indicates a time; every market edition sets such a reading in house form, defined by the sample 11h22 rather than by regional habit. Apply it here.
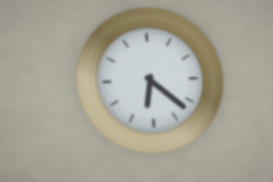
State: 6h22
